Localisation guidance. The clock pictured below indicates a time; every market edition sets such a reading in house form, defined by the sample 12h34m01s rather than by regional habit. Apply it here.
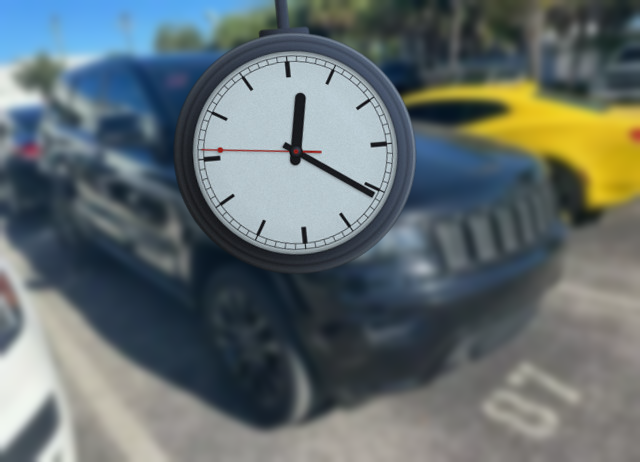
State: 12h20m46s
